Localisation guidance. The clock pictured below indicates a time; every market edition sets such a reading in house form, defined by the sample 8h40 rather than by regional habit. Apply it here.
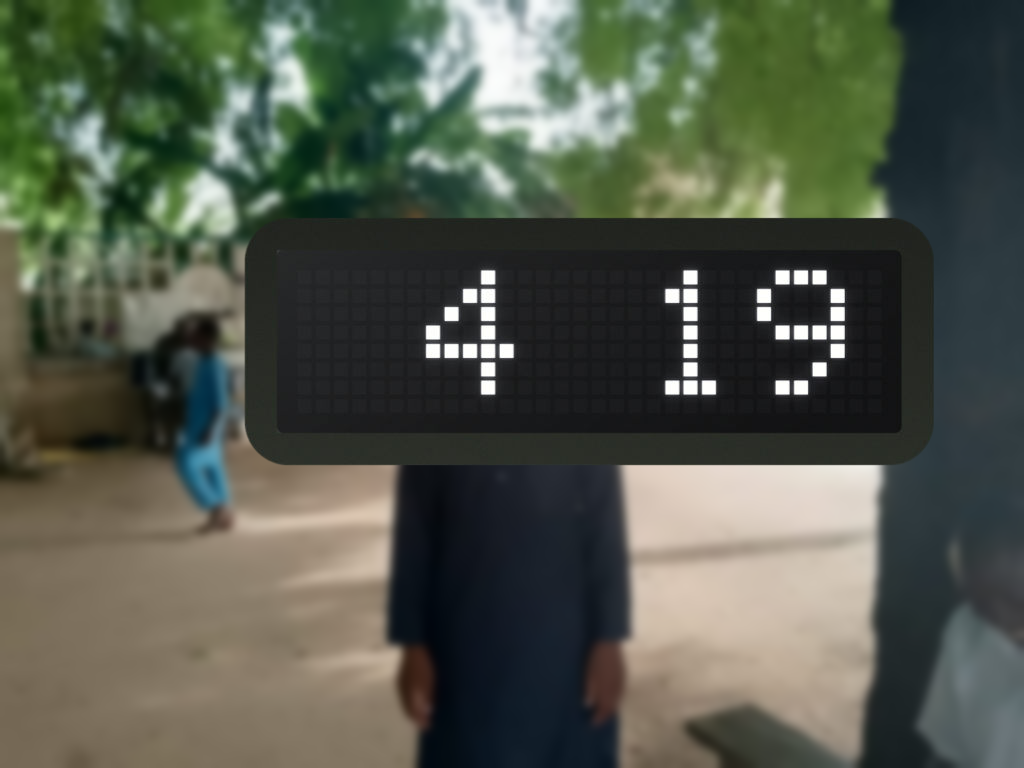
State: 4h19
